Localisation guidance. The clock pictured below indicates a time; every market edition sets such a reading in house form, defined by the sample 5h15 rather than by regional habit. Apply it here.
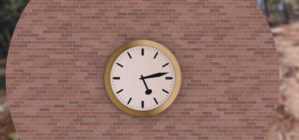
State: 5h13
